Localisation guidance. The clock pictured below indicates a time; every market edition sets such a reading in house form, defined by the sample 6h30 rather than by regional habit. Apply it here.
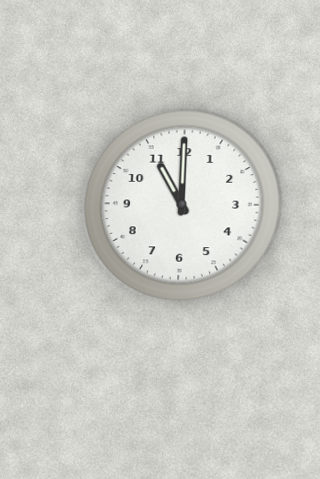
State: 11h00
